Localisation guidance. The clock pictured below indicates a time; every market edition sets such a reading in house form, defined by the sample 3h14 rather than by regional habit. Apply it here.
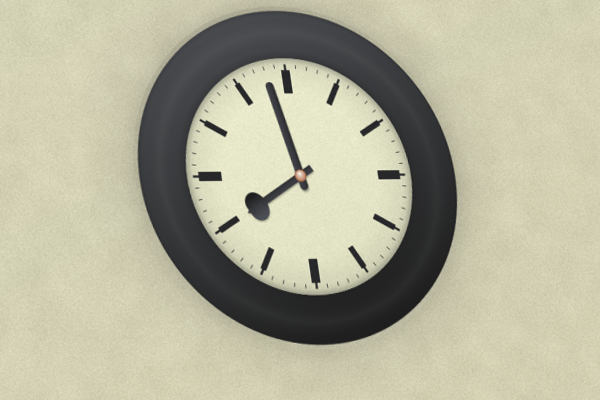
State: 7h58
